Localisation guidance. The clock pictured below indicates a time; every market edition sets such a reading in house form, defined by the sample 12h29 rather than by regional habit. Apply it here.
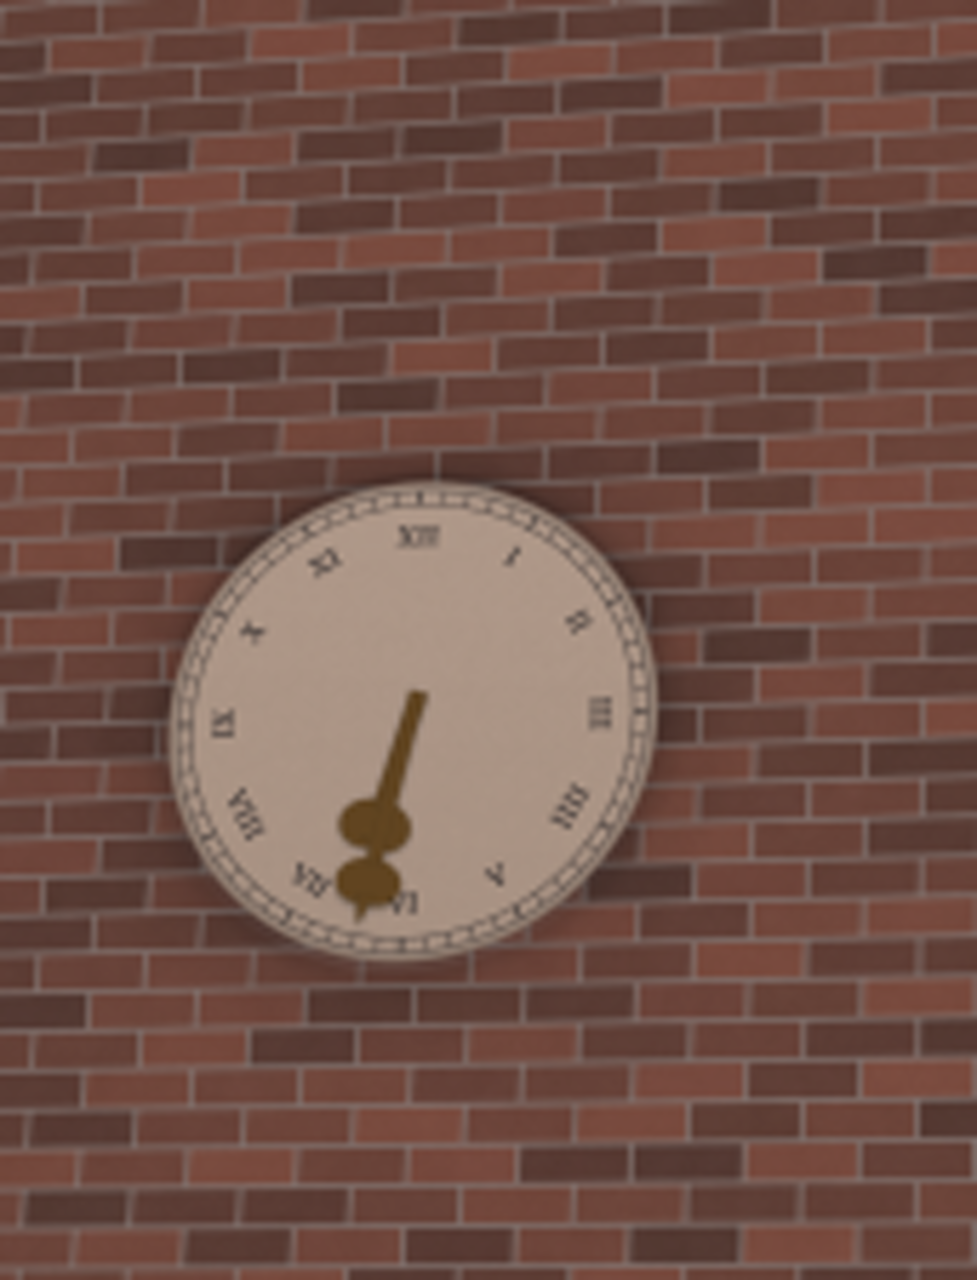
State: 6h32
